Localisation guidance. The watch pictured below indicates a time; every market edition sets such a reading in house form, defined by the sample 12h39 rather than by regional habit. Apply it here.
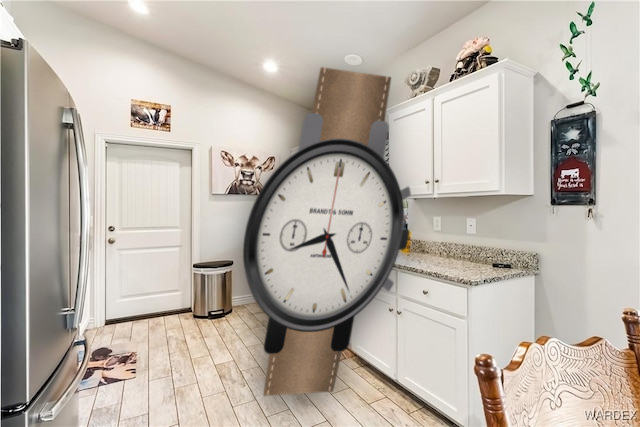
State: 8h24
